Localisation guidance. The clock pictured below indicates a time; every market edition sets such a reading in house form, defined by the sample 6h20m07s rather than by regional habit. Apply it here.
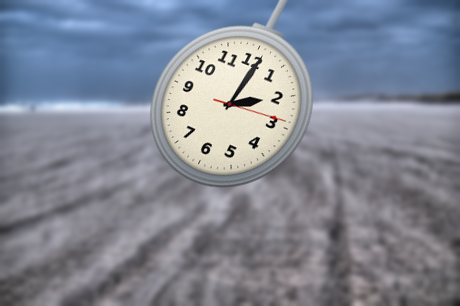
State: 2h01m14s
